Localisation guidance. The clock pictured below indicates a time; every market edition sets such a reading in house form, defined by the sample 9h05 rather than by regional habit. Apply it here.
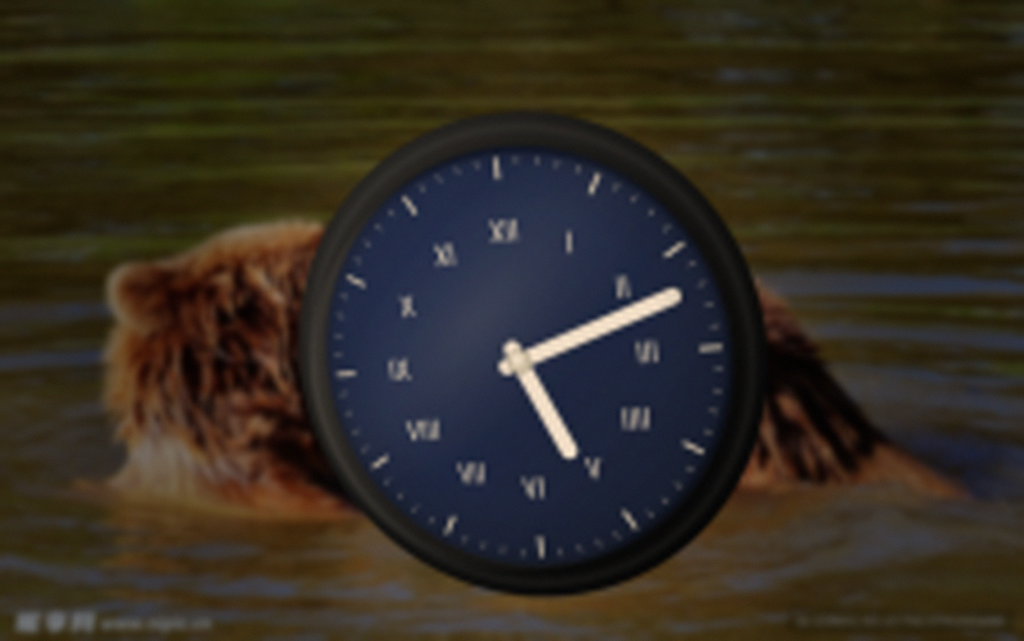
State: 5h12
